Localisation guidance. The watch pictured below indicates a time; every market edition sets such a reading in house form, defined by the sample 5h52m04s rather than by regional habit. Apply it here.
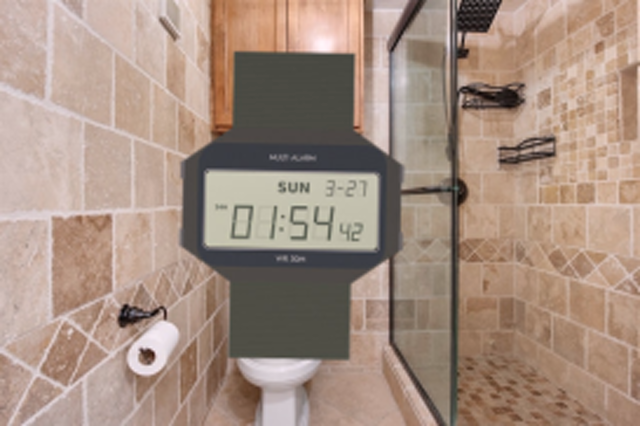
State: 1h54m42s
